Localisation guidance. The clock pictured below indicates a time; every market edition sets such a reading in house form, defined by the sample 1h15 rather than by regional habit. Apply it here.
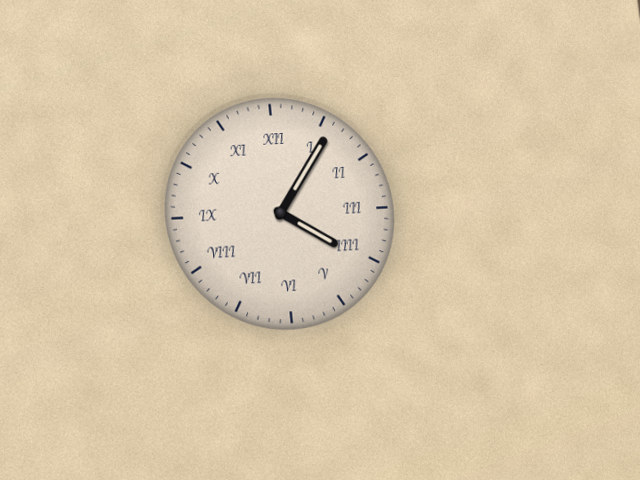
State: 4h06
